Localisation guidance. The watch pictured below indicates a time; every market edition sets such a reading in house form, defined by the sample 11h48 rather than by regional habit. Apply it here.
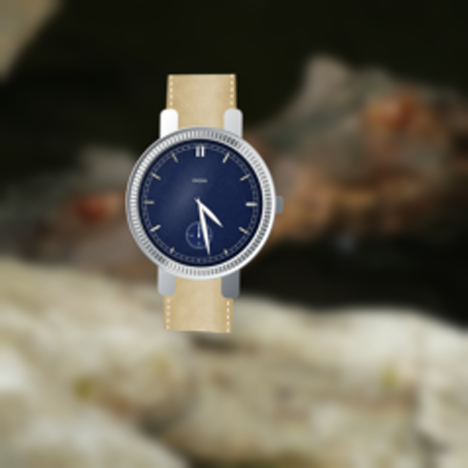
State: 4h28
